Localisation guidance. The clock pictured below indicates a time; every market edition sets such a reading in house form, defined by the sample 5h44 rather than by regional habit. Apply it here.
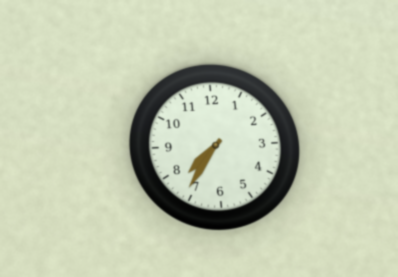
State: 7h36
